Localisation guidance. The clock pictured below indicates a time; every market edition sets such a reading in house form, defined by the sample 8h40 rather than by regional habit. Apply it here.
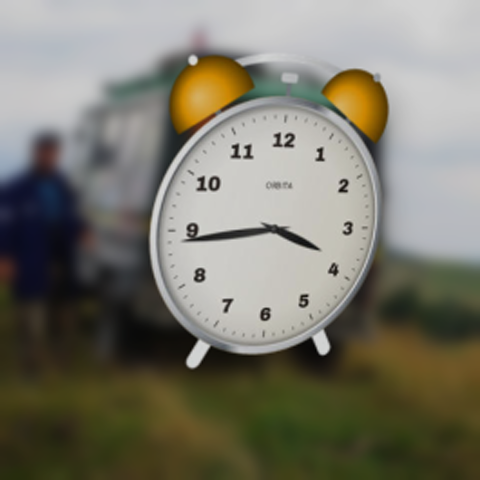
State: 3h44
